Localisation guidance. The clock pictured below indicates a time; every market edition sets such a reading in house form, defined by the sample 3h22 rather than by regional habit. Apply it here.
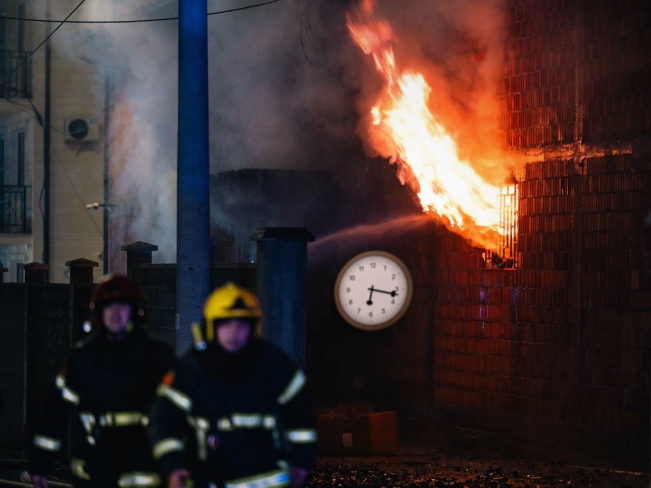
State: 6h17
